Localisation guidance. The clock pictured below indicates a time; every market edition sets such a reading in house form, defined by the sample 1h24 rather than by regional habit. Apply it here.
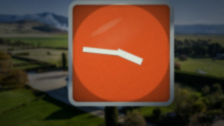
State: 3h46
